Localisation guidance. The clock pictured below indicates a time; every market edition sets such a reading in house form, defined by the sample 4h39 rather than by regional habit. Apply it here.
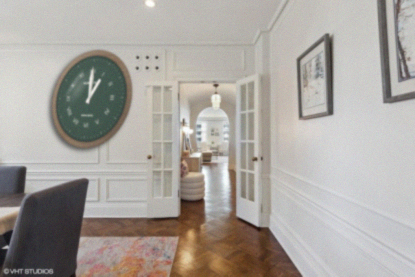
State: 1h00
